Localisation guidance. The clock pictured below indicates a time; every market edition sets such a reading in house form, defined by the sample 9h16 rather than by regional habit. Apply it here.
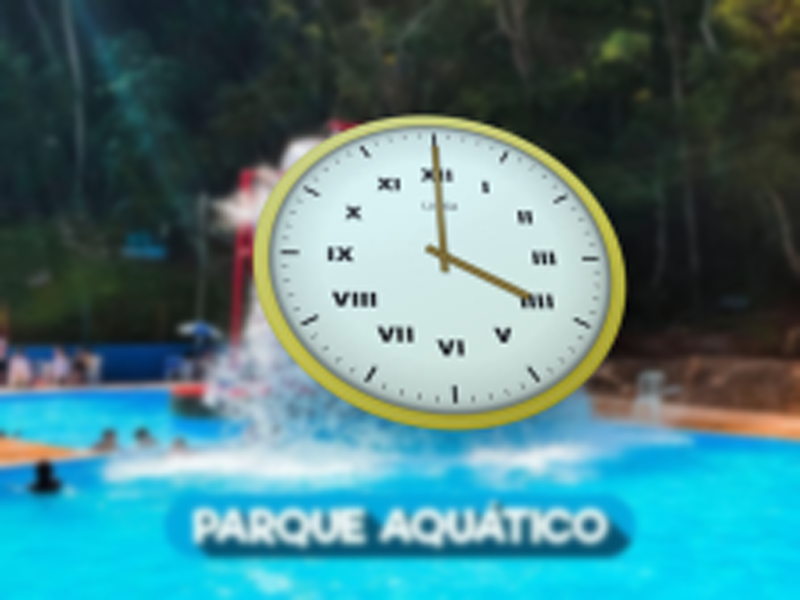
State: 4h00
